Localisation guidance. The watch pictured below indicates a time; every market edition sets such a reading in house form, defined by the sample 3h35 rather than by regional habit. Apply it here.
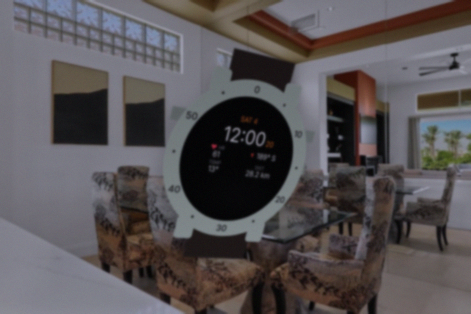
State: 12h00
